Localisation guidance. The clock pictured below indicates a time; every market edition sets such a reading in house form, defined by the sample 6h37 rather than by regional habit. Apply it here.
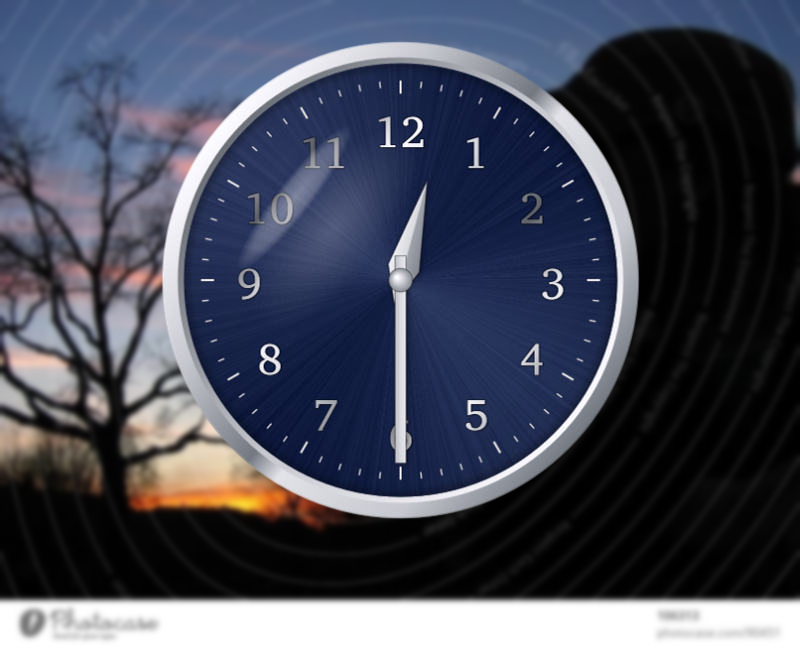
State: 12h30
